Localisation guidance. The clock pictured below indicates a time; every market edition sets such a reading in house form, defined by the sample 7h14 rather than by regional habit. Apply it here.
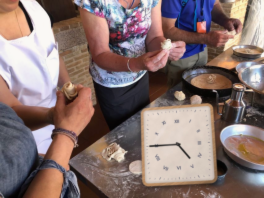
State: 4h45
